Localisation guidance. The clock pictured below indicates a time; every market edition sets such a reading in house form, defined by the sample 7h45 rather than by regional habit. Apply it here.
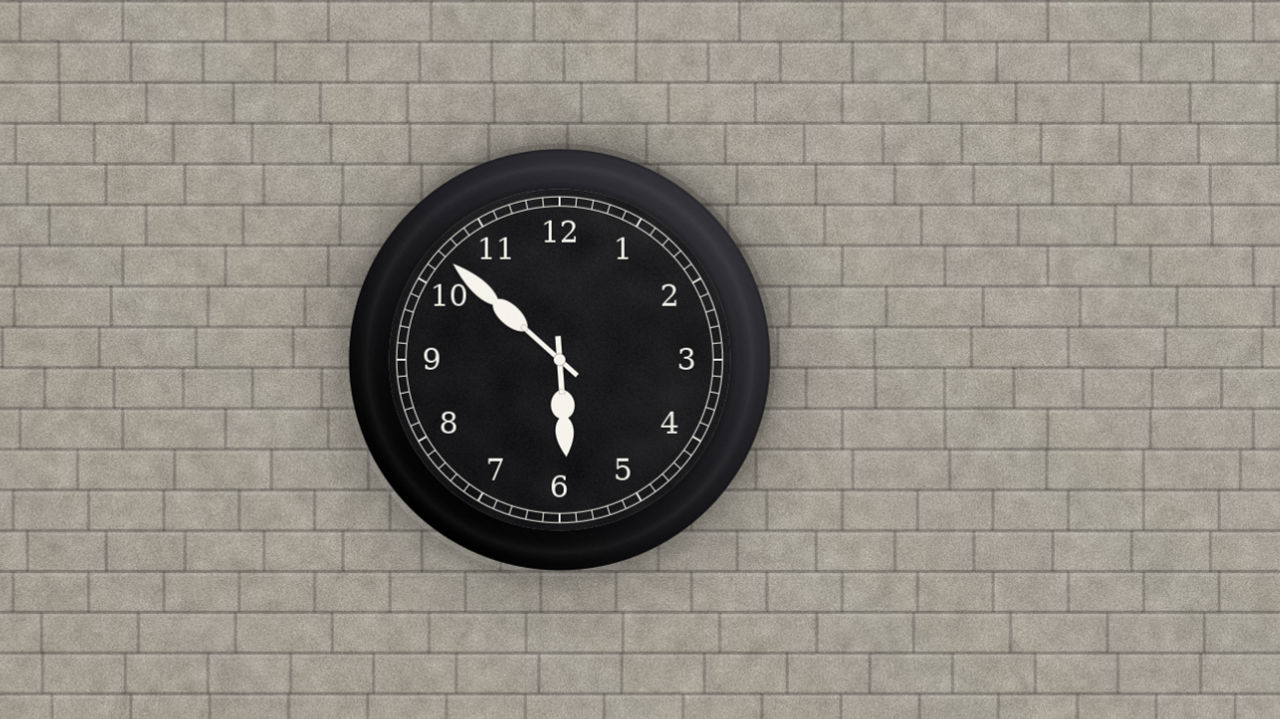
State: 5h52
